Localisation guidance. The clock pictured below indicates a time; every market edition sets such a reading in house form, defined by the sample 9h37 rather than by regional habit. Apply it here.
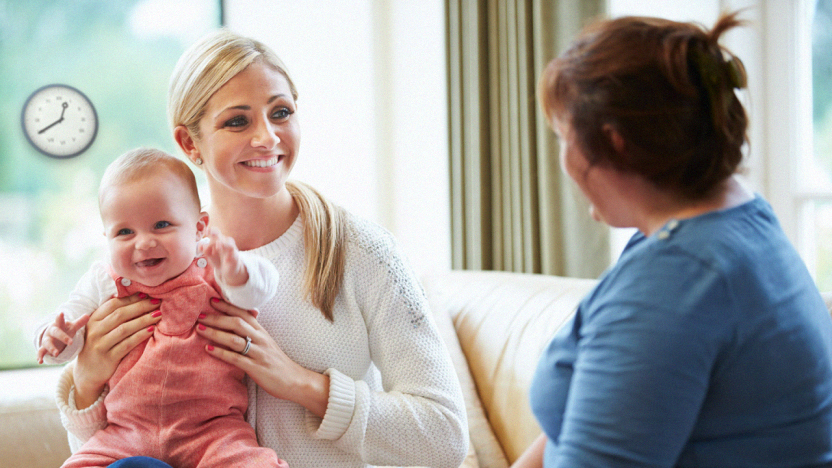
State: 12h40
